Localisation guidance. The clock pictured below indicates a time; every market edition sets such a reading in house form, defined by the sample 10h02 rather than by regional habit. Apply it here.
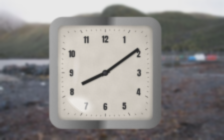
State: 8h09
